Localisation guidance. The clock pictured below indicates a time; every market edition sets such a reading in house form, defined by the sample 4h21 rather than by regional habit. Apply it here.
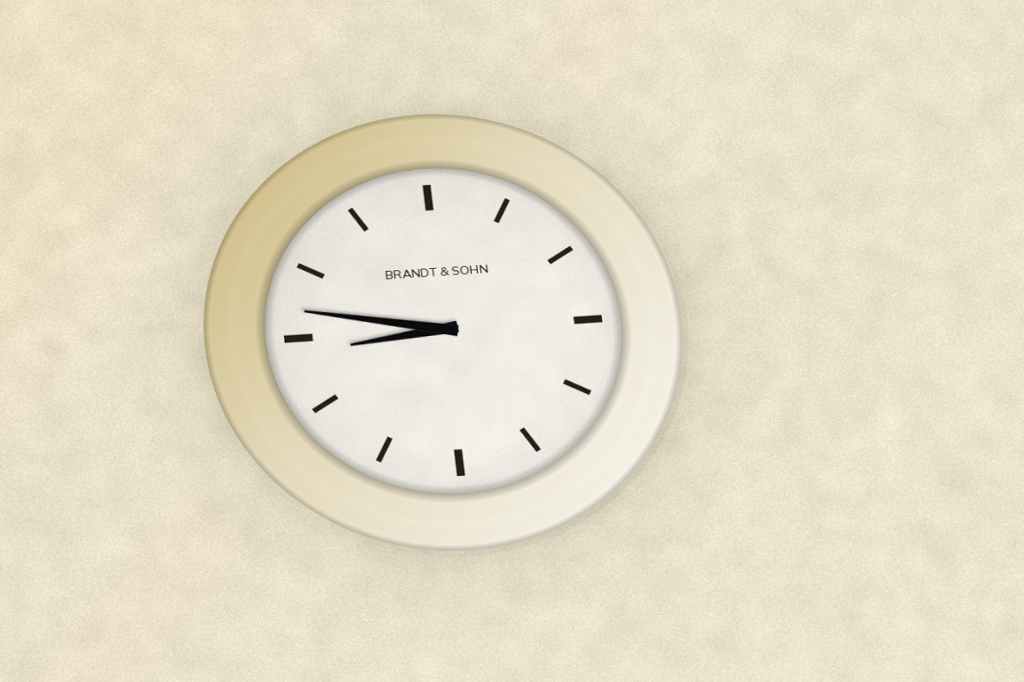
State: 8h47
